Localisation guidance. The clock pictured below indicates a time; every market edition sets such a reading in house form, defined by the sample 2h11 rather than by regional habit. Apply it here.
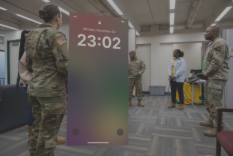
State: 23h02
